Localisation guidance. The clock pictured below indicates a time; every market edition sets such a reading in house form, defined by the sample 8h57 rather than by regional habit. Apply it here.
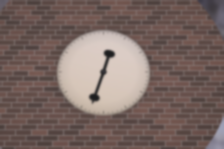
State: 12h33
